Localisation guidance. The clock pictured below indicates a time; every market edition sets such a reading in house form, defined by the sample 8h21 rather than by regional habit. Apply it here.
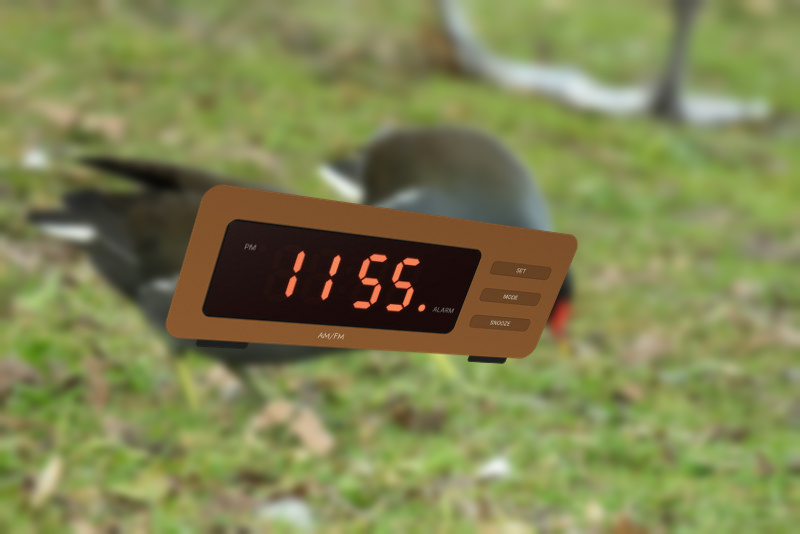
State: 11h55
